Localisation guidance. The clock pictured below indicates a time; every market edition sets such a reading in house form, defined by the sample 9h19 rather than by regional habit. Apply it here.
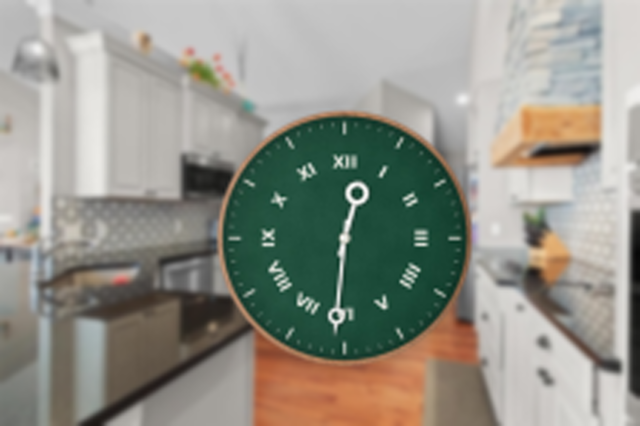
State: 12h31
